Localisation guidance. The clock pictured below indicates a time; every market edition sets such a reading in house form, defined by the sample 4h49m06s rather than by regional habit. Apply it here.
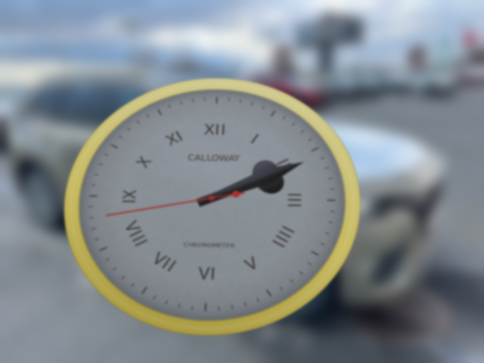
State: 2h10m43s
